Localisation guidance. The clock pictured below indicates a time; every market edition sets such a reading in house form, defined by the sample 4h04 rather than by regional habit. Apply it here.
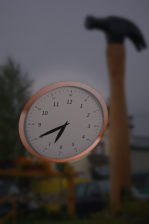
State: 6h40
